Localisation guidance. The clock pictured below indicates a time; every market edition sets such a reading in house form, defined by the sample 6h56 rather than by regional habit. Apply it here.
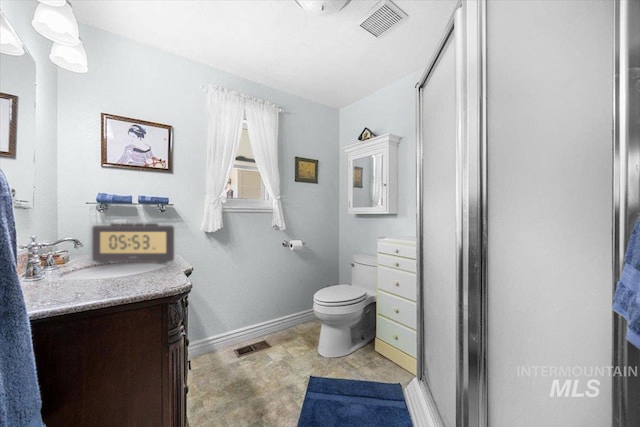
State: 5h53
